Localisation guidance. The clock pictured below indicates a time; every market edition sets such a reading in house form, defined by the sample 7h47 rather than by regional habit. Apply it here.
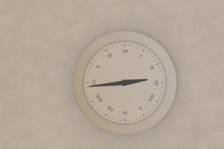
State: 2h44
